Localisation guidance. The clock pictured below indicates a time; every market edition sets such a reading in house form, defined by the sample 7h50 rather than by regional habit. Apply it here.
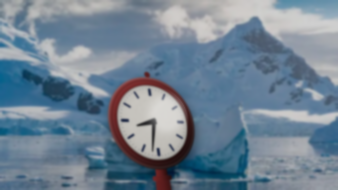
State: 8h32
